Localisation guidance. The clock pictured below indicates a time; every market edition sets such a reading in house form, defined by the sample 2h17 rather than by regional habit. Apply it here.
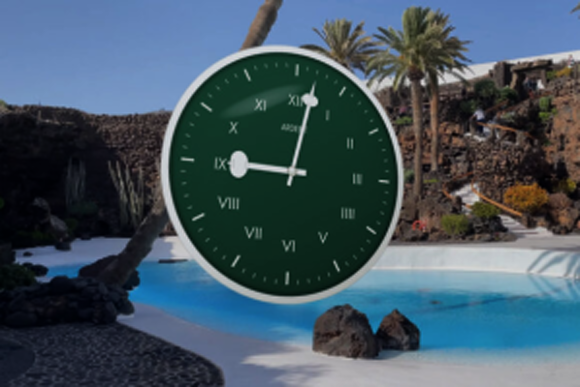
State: 9h02
